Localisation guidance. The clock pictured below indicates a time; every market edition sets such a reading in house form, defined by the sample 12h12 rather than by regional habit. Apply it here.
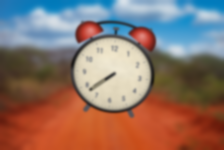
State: 7h38
